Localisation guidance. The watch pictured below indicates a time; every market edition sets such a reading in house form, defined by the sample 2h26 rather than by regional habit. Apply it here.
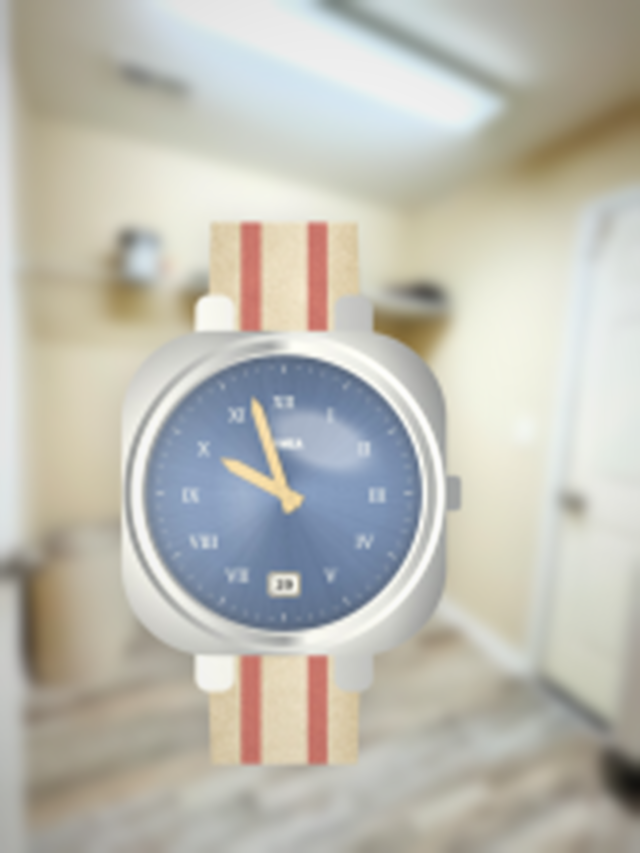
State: 9h57
